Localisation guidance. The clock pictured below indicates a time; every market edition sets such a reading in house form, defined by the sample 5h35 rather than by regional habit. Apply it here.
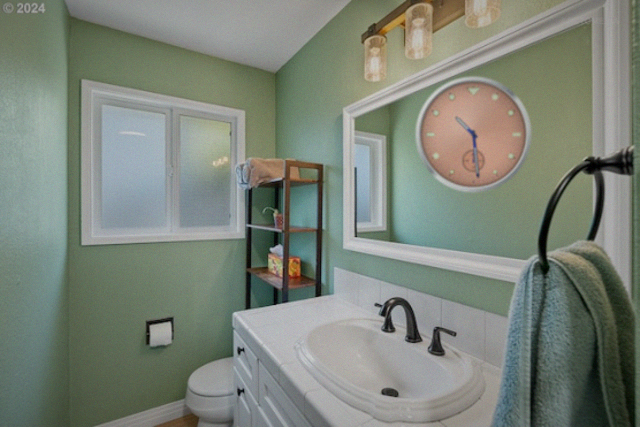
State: 10h29
